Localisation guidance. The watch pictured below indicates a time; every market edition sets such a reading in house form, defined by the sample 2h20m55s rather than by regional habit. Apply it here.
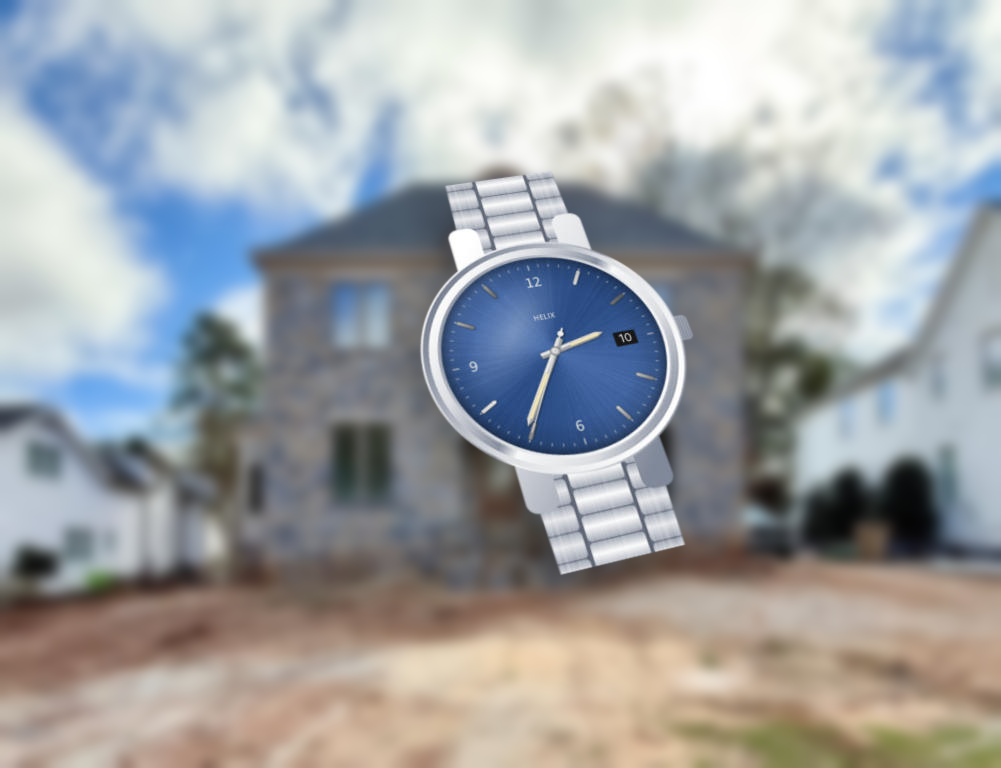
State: 2h35m35s
